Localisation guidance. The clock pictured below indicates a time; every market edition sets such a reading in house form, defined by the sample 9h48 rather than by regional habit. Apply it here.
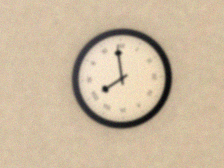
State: 7h59
